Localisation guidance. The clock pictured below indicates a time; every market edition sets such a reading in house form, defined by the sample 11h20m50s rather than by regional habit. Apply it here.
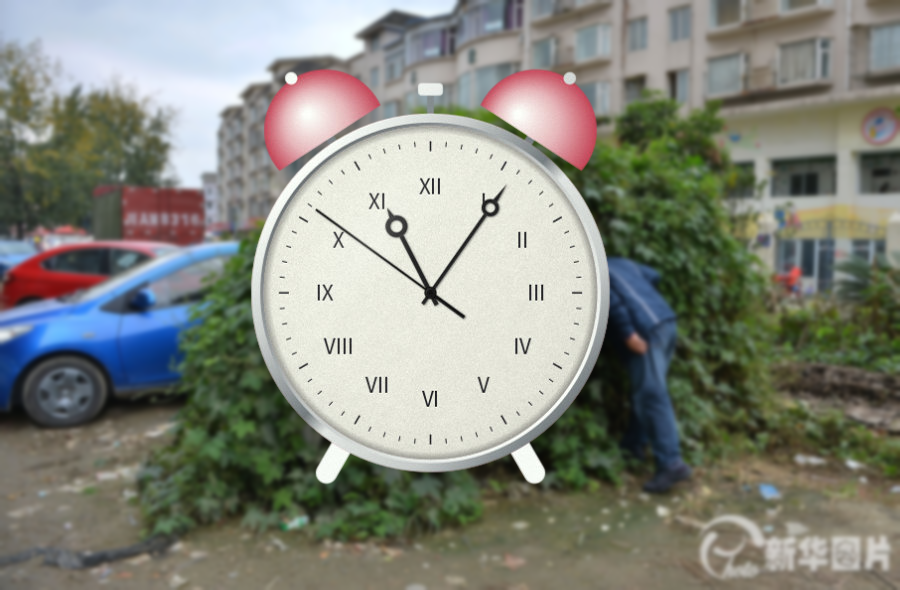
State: 11h05m51s
